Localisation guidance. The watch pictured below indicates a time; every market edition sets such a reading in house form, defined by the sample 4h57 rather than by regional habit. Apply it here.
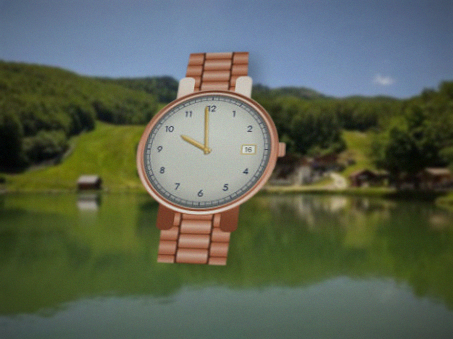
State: 9h59
